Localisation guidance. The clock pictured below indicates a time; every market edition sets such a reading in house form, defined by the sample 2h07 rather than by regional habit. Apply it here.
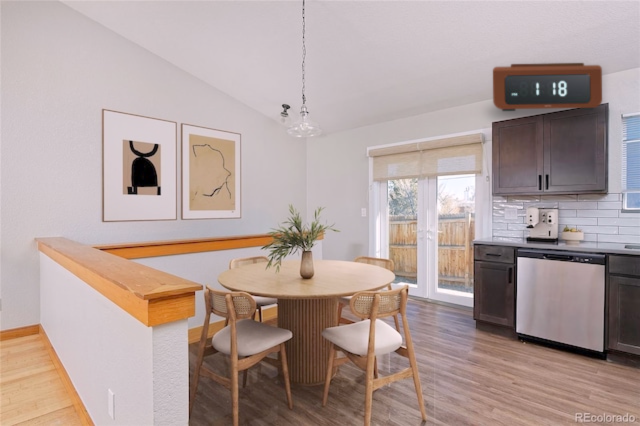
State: 1h18
